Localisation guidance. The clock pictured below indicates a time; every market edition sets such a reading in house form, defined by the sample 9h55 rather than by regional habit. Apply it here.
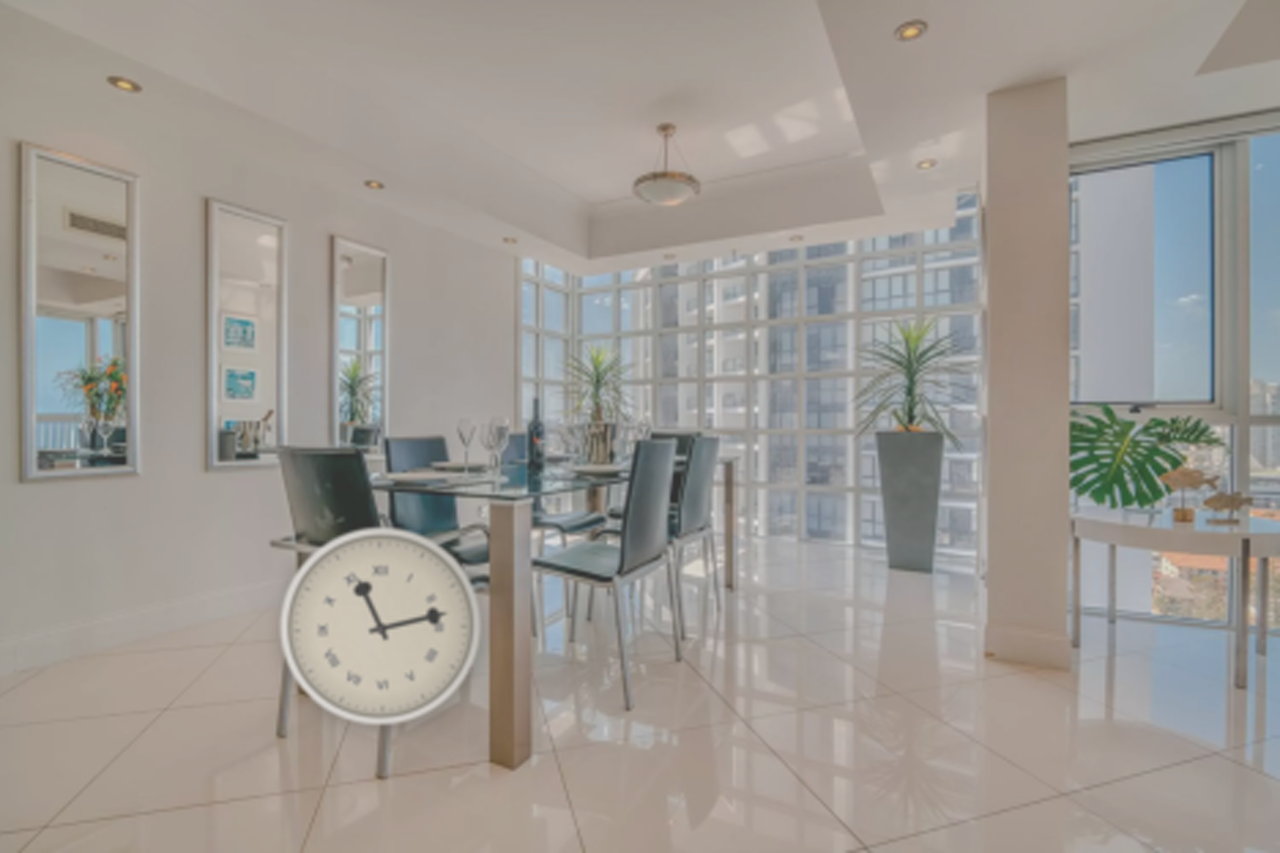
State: 11h13
